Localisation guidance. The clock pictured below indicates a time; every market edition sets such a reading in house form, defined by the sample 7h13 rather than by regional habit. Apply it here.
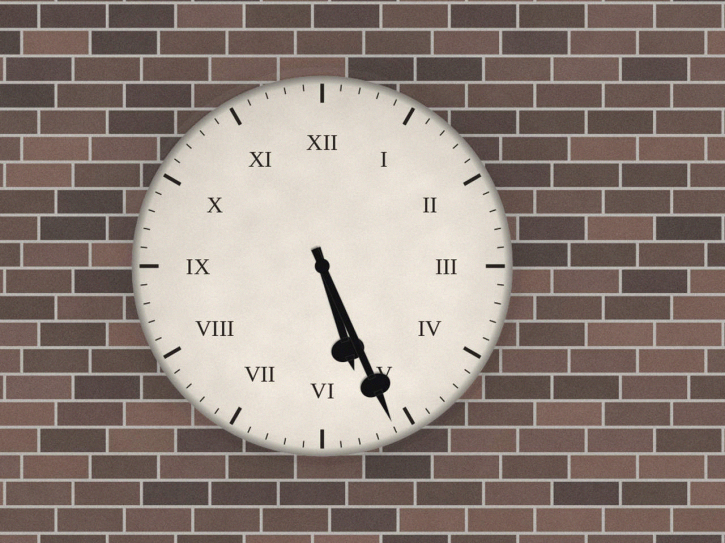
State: 5h26
